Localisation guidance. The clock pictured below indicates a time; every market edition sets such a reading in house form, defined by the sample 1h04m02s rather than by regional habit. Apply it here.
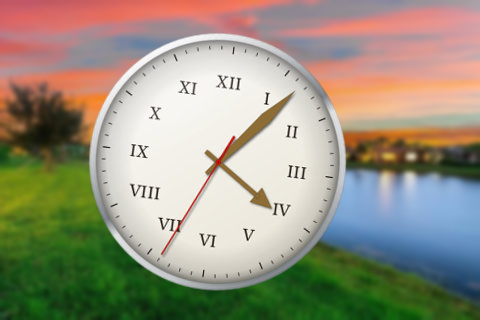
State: 4h06m34s
